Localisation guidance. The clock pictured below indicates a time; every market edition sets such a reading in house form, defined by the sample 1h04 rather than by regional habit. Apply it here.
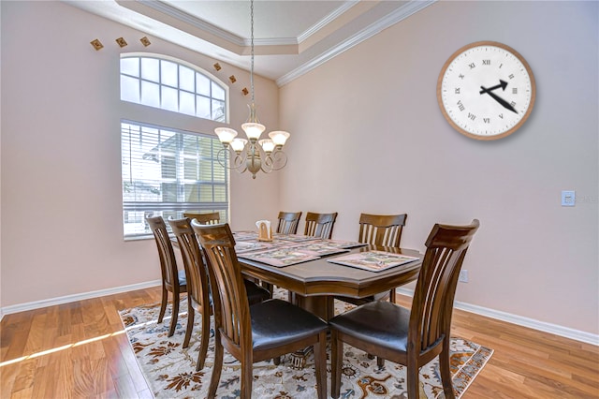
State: 2h21
